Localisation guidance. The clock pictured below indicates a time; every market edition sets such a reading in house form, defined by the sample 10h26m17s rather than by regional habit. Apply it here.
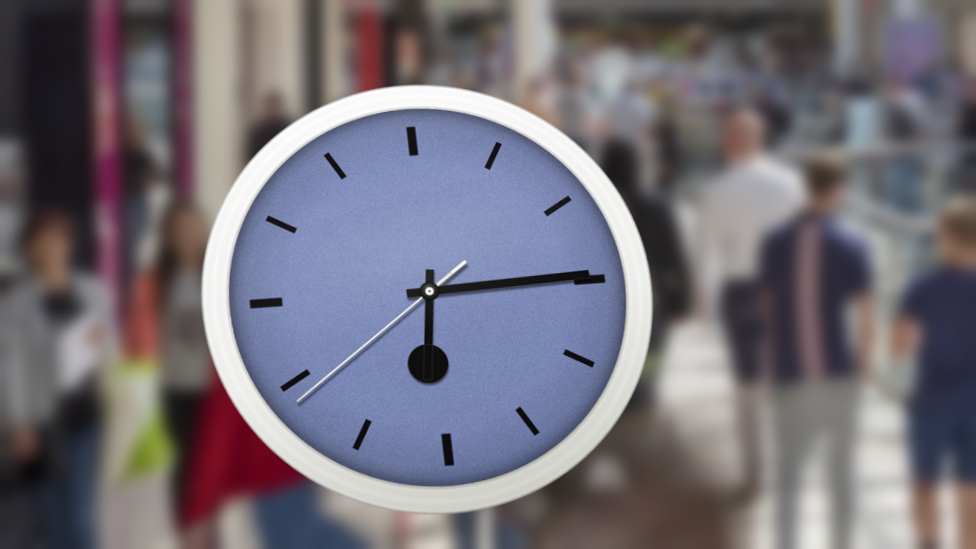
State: 6h14m39s
